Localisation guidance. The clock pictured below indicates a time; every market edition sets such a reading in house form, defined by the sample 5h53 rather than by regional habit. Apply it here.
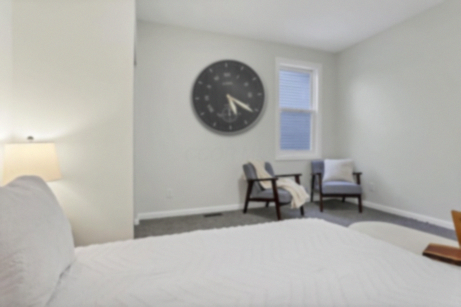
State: 5h21
